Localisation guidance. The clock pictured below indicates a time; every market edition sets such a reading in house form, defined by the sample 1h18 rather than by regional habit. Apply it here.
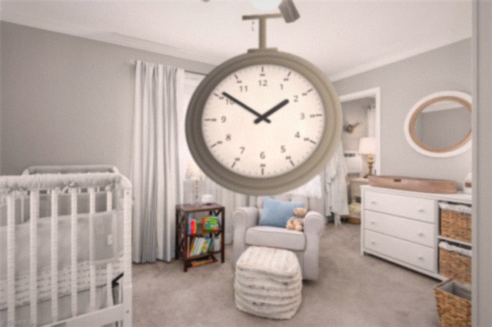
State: 1h51
